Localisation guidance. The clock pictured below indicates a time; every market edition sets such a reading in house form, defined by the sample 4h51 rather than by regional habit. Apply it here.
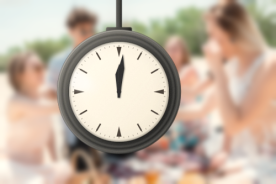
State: 12h01
